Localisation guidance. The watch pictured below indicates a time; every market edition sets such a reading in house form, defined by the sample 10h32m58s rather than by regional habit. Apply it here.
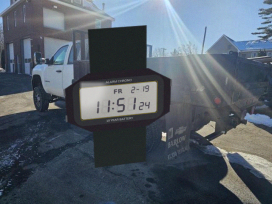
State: 11h51m24s
